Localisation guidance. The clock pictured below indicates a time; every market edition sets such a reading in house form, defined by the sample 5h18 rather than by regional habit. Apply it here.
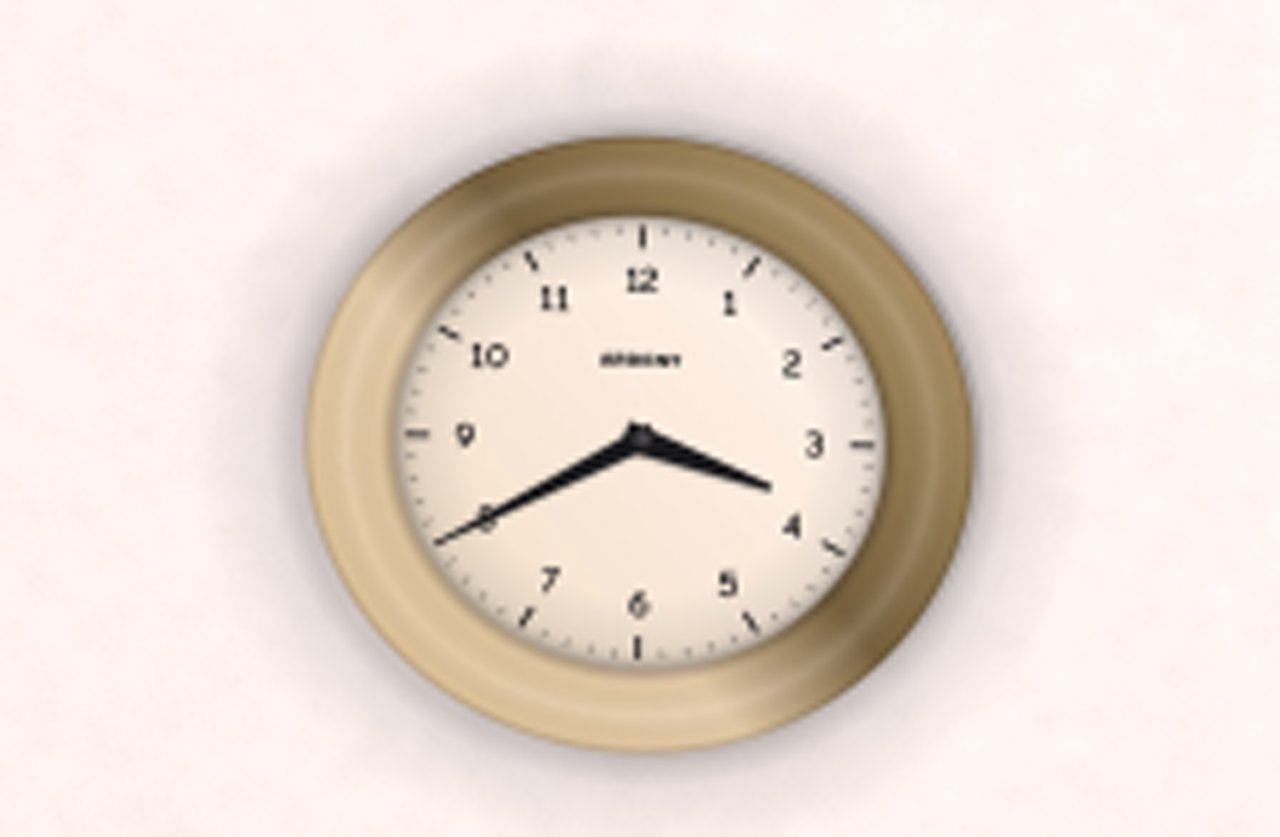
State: 3h40
